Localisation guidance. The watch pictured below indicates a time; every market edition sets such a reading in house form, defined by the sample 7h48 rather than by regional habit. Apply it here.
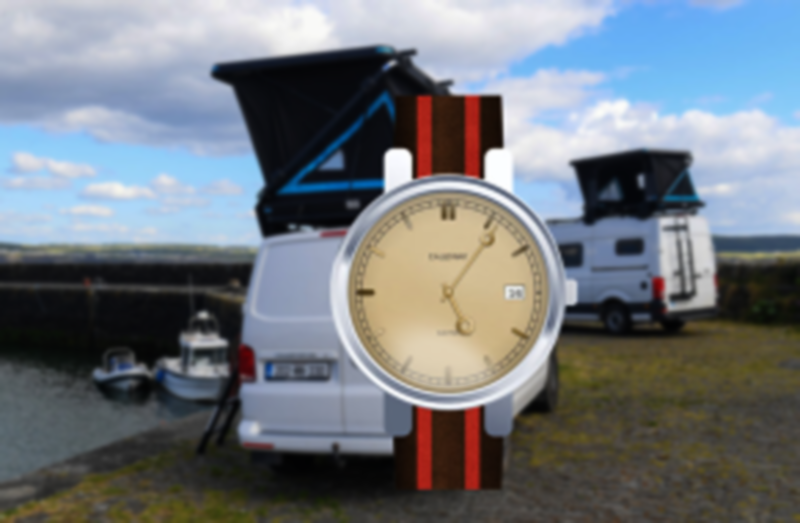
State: 5h06
